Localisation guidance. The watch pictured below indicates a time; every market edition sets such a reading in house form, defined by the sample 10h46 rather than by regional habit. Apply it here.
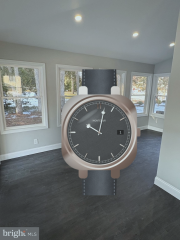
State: 10h02
